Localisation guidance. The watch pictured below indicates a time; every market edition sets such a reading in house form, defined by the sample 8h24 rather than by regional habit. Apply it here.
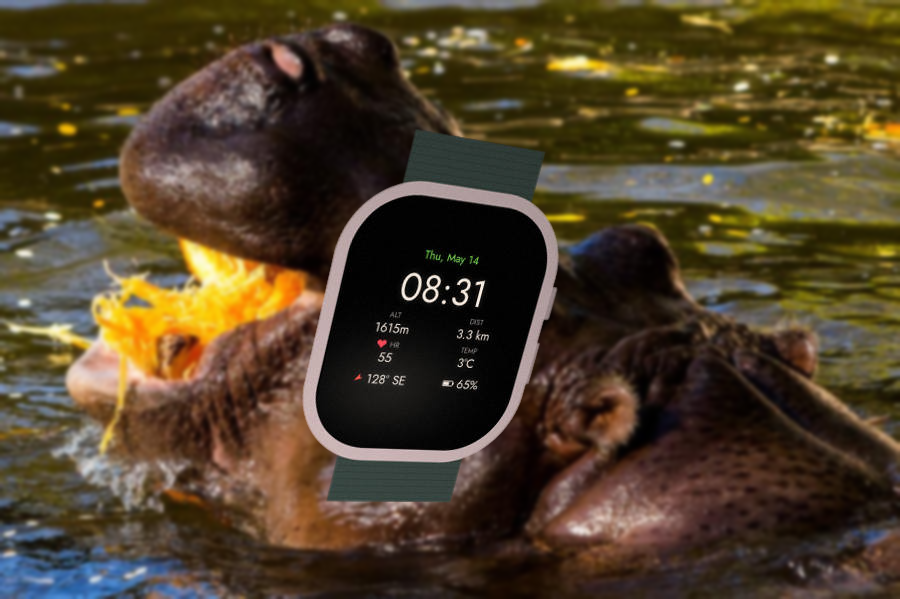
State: 8h31
